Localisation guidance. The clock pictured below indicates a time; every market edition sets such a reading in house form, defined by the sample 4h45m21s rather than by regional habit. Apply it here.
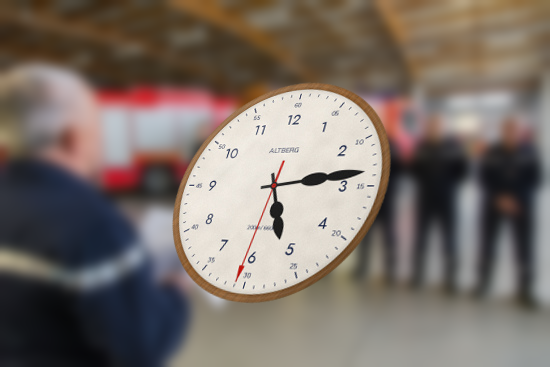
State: 5h13m31s
